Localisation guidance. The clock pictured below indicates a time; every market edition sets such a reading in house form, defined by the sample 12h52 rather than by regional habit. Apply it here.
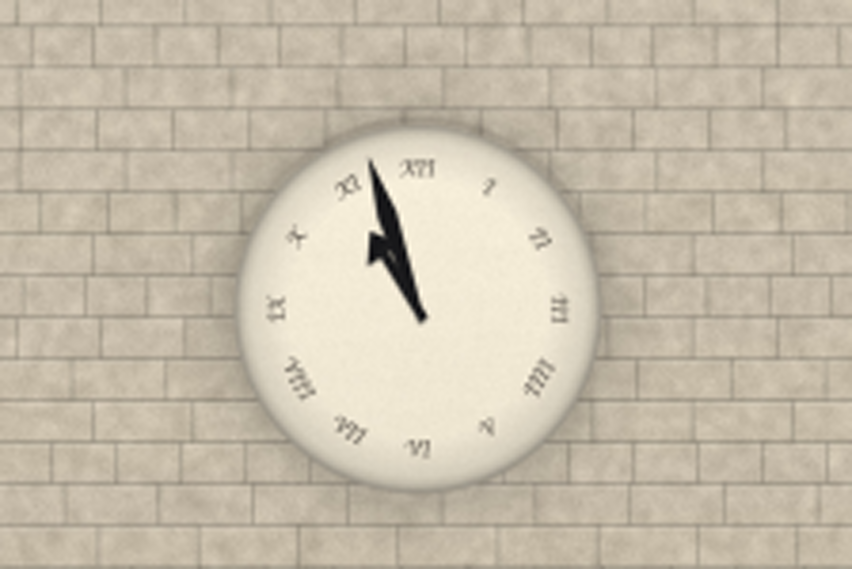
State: 10h57
